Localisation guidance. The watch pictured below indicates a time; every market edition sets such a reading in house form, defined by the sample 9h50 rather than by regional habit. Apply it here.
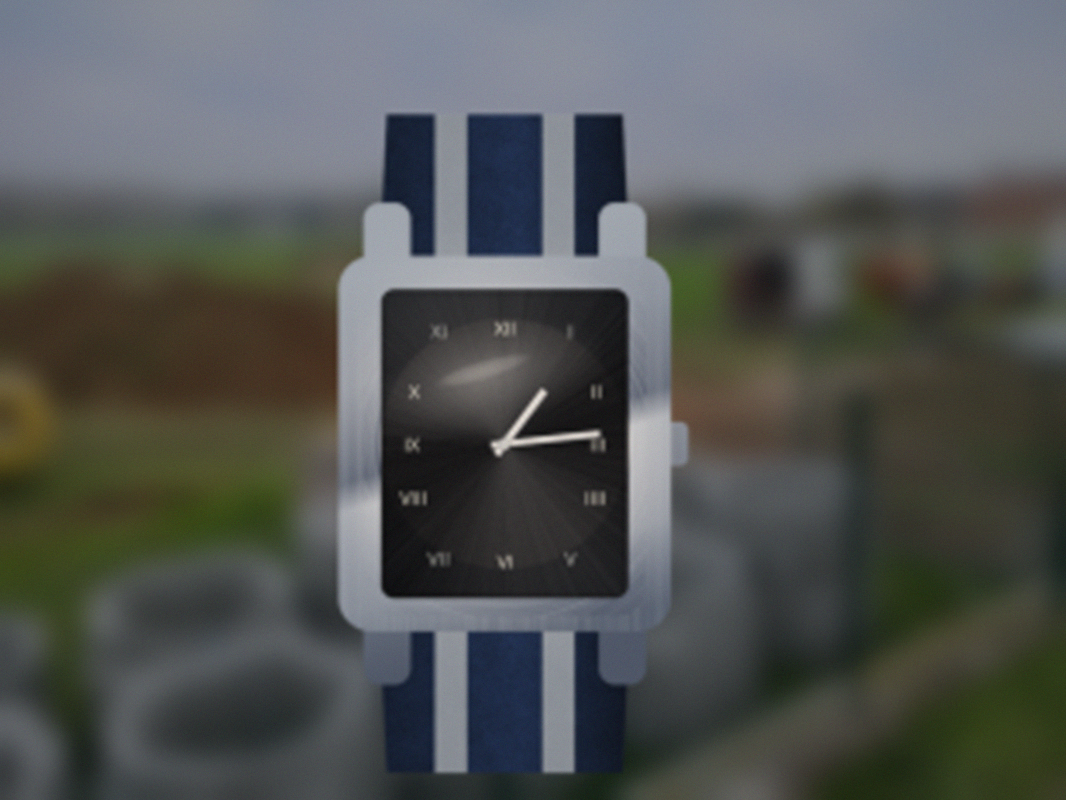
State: 1h14
